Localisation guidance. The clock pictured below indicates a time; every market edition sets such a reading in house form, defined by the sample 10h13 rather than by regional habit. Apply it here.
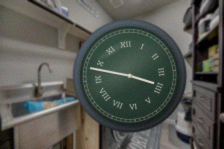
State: 3h48
